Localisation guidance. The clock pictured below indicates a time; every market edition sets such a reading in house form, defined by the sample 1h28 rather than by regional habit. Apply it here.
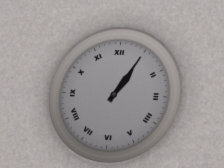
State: 1h05
